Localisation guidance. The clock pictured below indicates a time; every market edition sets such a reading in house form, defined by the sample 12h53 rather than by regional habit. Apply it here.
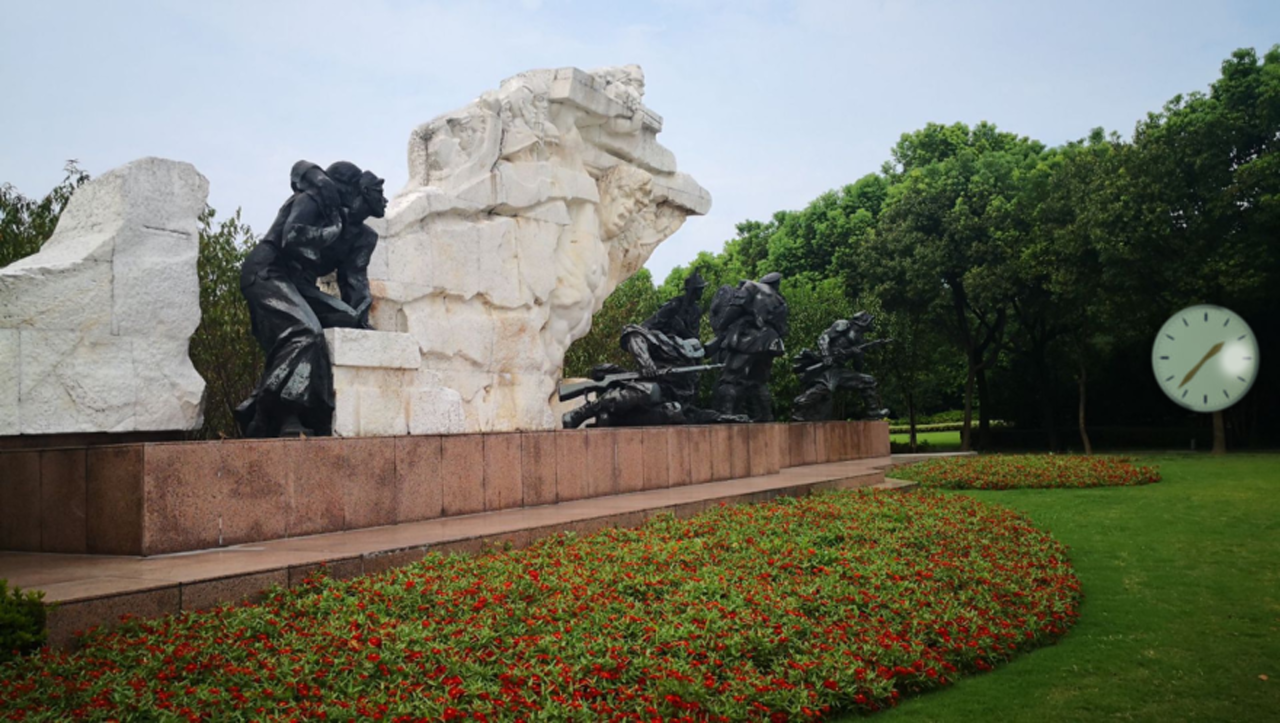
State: 1h37
